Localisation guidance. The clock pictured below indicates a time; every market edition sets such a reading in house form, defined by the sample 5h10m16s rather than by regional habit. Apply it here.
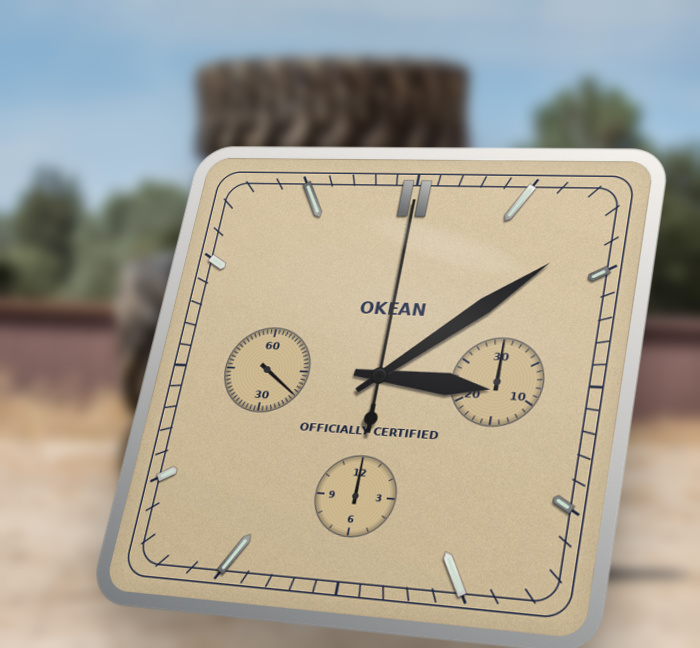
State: 3h08m21s
